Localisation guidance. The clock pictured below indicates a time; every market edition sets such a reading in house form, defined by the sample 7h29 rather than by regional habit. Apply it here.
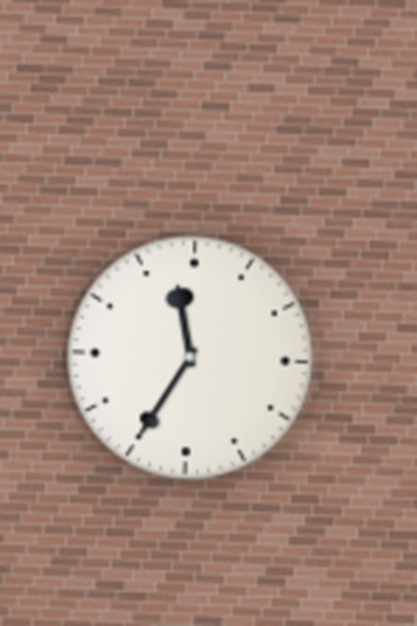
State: 11h35
